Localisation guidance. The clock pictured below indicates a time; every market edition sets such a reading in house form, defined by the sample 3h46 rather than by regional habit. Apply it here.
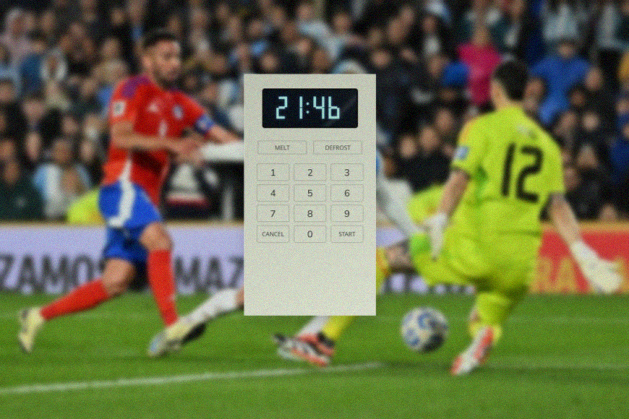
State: 21h46
